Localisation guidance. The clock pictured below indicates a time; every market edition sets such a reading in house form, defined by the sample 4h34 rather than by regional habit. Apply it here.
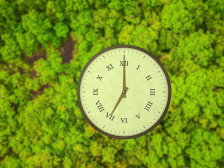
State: 7h00
